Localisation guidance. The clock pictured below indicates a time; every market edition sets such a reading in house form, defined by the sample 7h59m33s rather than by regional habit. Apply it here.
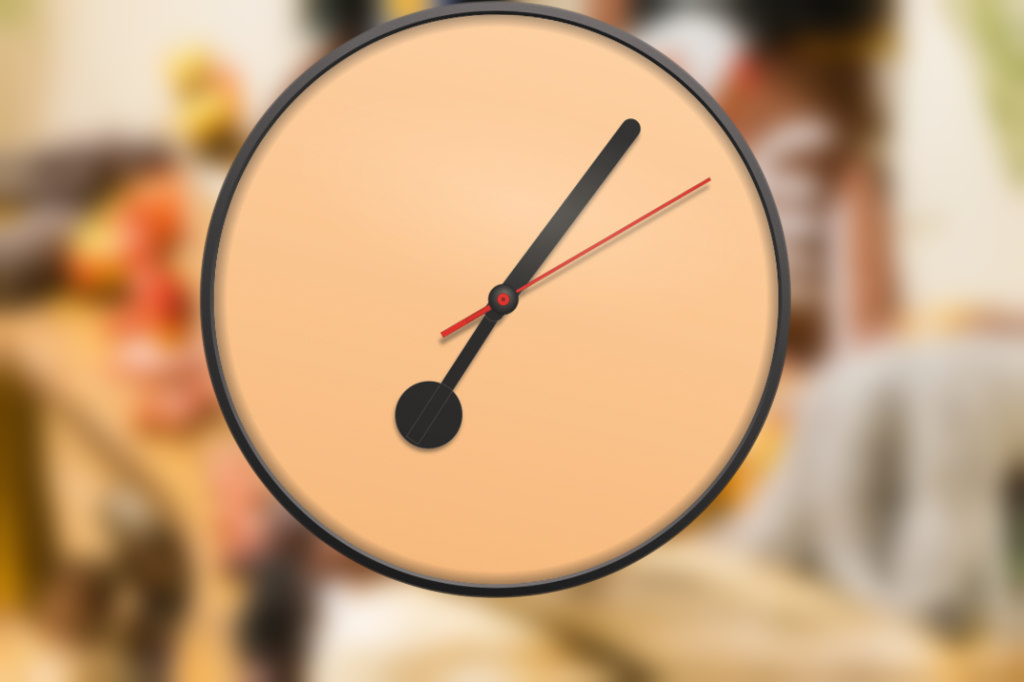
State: 7h06m10s
